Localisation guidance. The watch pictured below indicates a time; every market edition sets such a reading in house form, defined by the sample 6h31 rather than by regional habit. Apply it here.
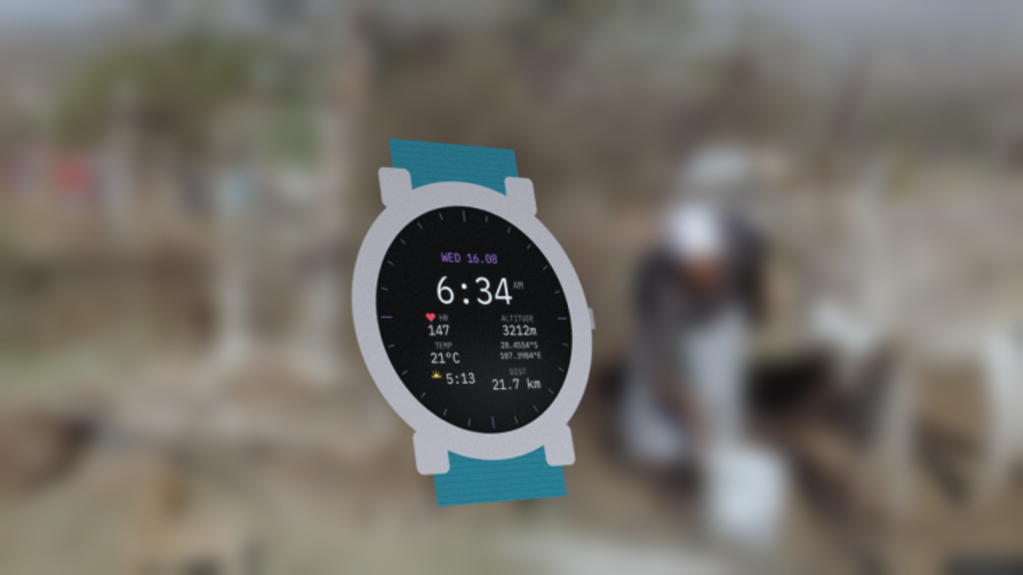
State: 6h34
